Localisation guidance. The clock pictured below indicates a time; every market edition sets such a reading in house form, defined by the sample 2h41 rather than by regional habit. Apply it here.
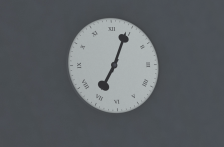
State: 7h04
